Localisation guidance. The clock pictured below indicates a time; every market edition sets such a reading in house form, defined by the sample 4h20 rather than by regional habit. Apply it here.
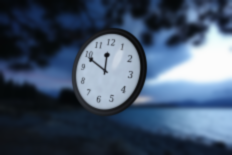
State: 11h49
